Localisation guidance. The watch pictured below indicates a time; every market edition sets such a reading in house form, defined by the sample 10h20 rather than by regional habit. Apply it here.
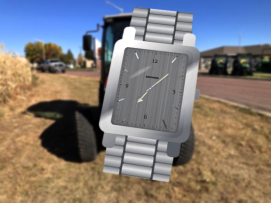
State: 7h07
